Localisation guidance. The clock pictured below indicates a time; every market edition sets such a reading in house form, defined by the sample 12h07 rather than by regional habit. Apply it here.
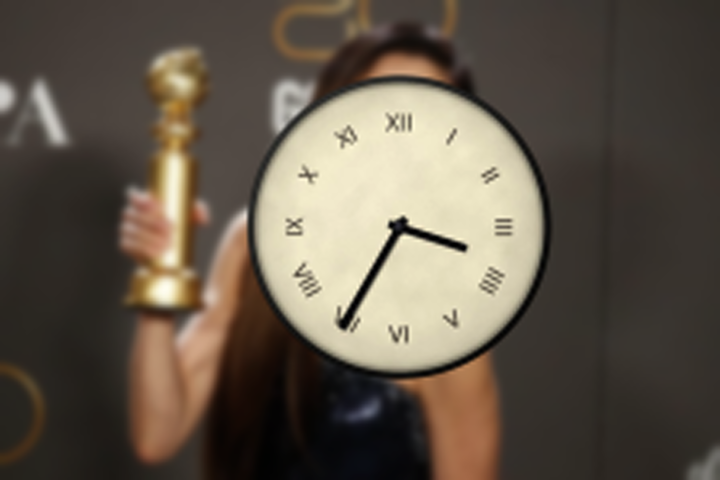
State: 3h35
